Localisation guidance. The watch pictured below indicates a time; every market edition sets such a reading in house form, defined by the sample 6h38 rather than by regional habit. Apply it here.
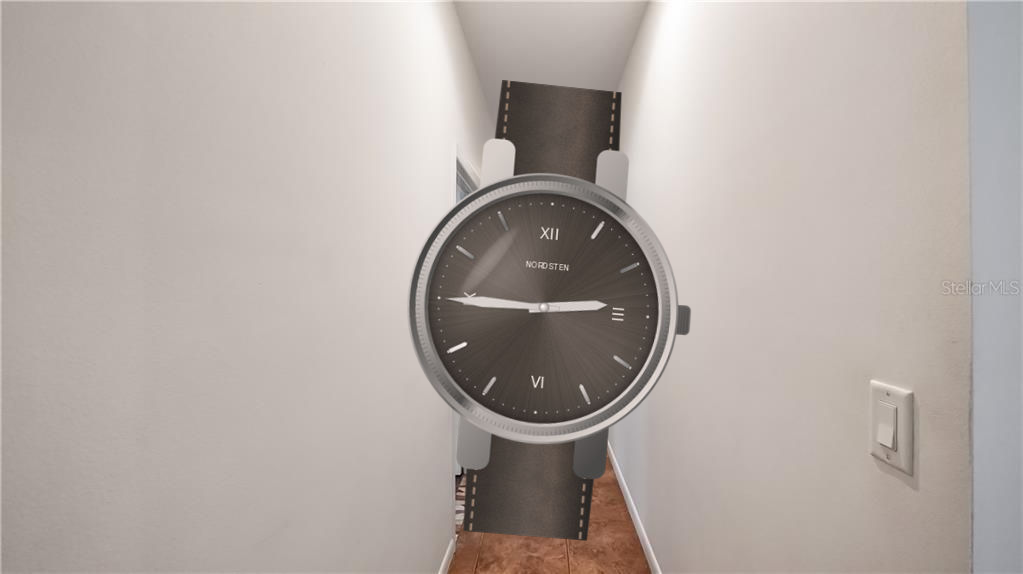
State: 2h45
